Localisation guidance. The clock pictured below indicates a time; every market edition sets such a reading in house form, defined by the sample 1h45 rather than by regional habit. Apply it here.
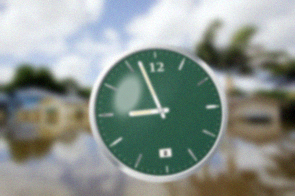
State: 8h57
